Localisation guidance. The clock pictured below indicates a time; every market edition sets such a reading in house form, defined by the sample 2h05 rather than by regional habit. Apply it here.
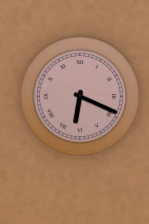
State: 6h19
